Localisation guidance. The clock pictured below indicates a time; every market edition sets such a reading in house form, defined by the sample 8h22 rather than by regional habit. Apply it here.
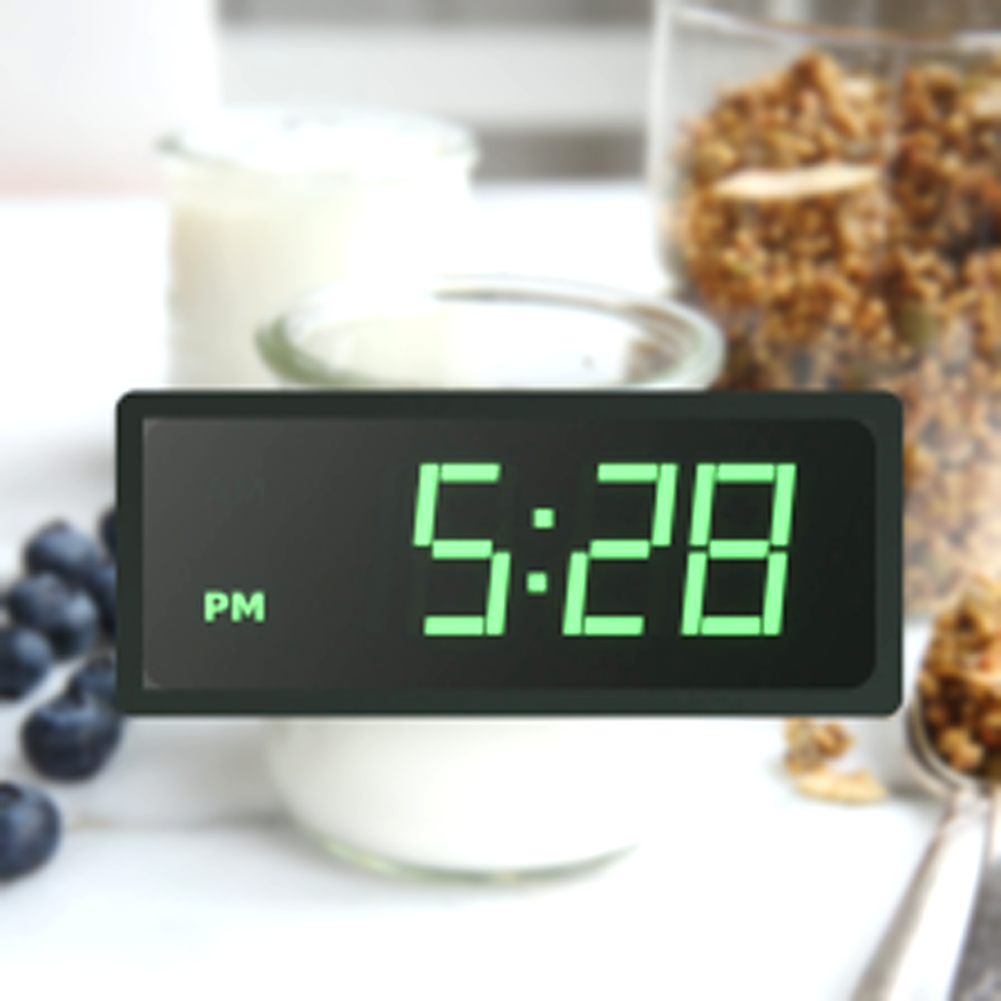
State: 5h28
